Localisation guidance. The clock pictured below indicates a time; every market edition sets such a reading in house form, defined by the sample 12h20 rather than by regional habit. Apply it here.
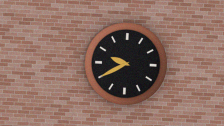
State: 9h40
